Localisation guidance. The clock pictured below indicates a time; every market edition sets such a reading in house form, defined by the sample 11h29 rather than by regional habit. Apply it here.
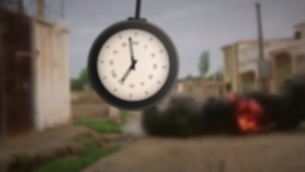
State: 6h58
